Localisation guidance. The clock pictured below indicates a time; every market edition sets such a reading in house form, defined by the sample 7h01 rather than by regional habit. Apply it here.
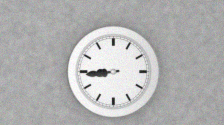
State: 8h44
